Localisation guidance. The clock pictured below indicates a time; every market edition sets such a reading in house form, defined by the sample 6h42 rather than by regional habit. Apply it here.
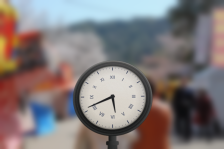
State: 5h41
